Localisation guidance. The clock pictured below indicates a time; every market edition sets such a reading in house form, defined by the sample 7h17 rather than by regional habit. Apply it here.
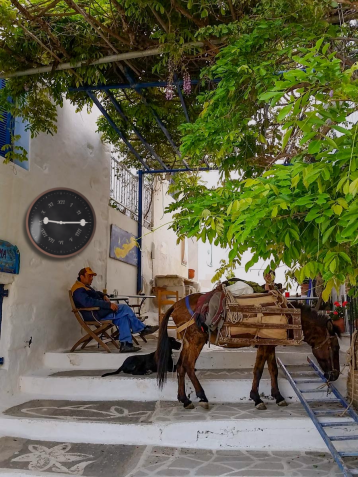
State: 9h15
